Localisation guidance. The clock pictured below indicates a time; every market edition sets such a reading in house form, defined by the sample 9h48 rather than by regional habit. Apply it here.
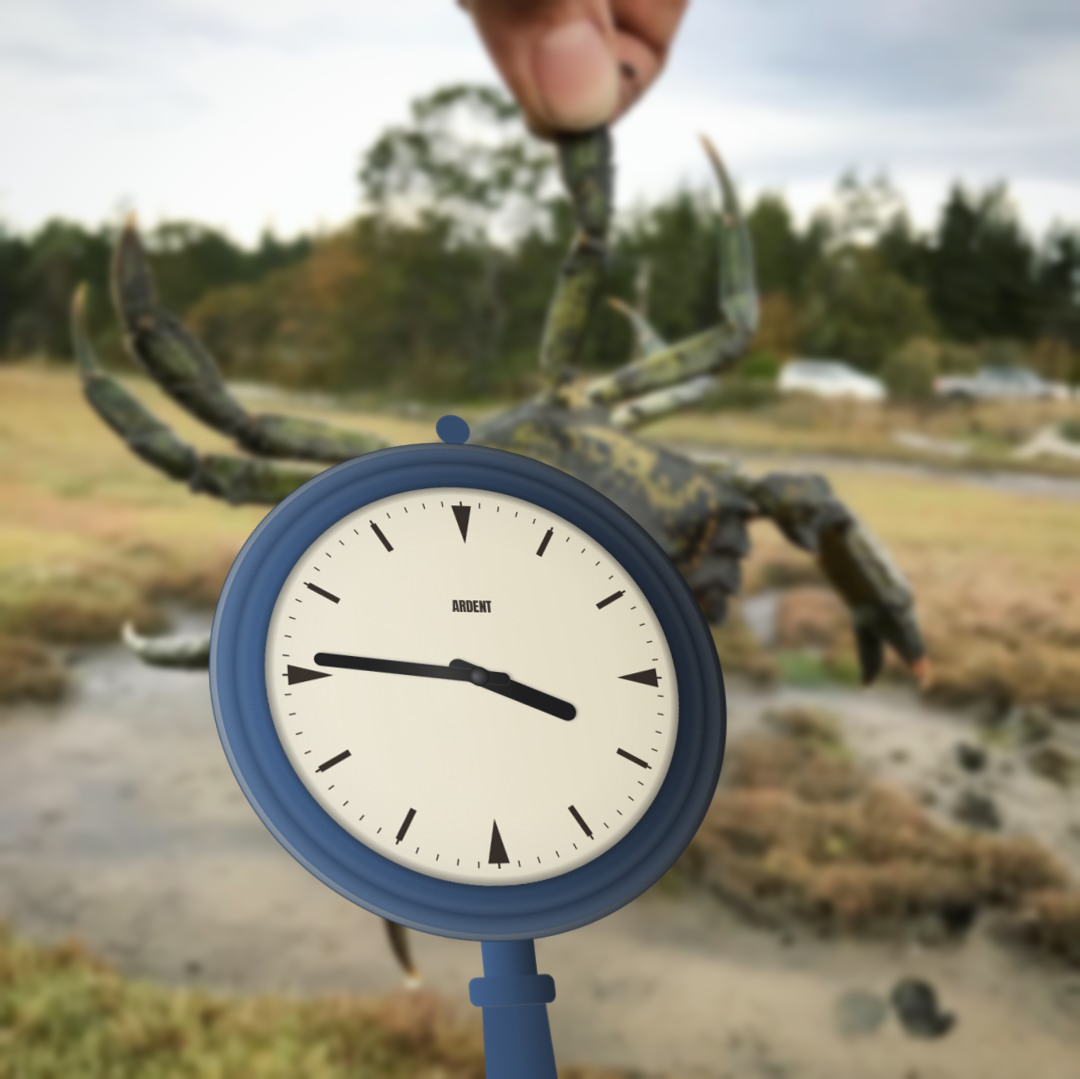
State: 3h46
